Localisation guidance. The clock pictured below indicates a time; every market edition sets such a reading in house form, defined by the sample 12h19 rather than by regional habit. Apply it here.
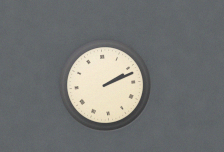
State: 2h12
